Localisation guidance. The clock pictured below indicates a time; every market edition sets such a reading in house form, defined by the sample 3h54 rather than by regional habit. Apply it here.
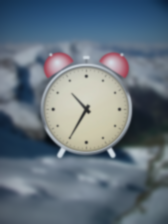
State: 10h35
